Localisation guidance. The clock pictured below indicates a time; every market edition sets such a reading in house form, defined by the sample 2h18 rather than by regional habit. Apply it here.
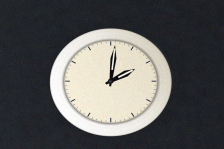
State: 2h01
